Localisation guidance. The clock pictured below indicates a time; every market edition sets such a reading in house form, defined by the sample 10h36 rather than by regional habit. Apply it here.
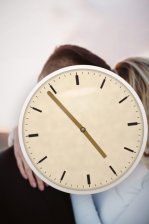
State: 4h54
